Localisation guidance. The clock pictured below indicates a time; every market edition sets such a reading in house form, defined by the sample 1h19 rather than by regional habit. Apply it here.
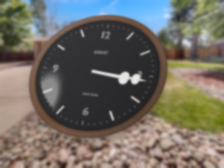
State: 3h16
